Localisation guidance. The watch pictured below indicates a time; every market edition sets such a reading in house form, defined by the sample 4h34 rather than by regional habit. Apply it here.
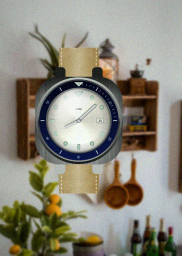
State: 8h08
